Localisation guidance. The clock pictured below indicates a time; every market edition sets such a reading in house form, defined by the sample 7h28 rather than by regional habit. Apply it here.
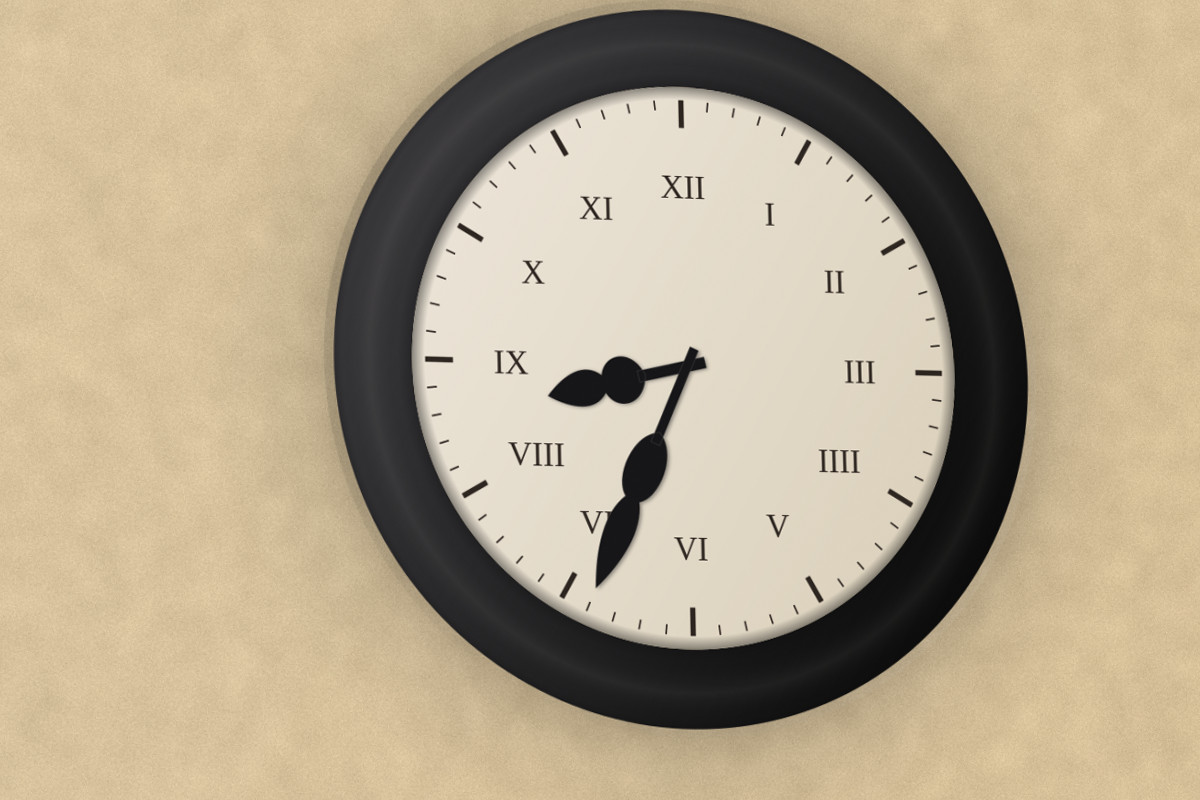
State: 8h34
